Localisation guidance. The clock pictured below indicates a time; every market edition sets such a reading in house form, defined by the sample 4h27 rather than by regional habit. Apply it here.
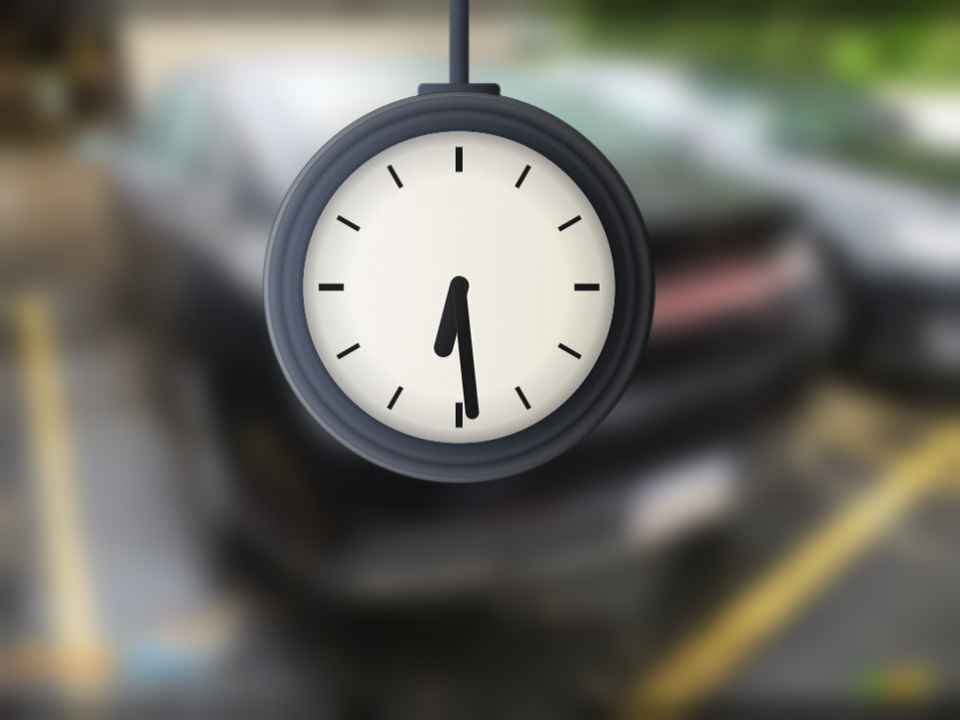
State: 6h29
